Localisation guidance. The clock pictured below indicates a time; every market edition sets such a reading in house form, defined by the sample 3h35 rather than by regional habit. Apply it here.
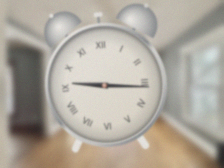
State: 9h16
